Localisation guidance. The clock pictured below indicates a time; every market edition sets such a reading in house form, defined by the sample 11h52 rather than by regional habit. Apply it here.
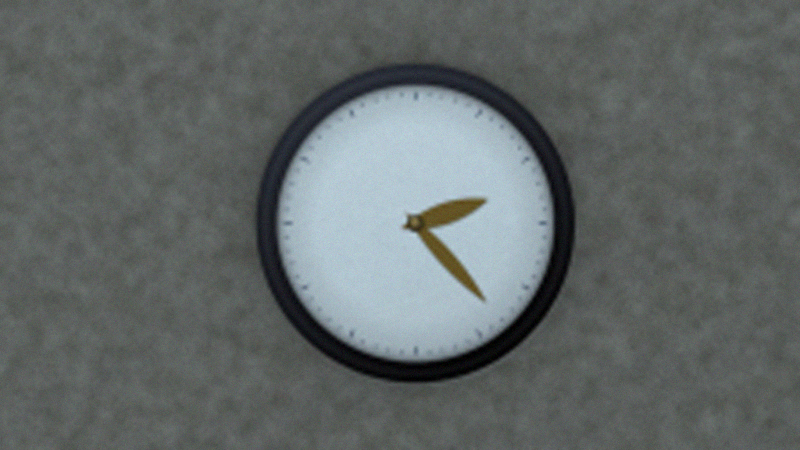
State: 2h23
